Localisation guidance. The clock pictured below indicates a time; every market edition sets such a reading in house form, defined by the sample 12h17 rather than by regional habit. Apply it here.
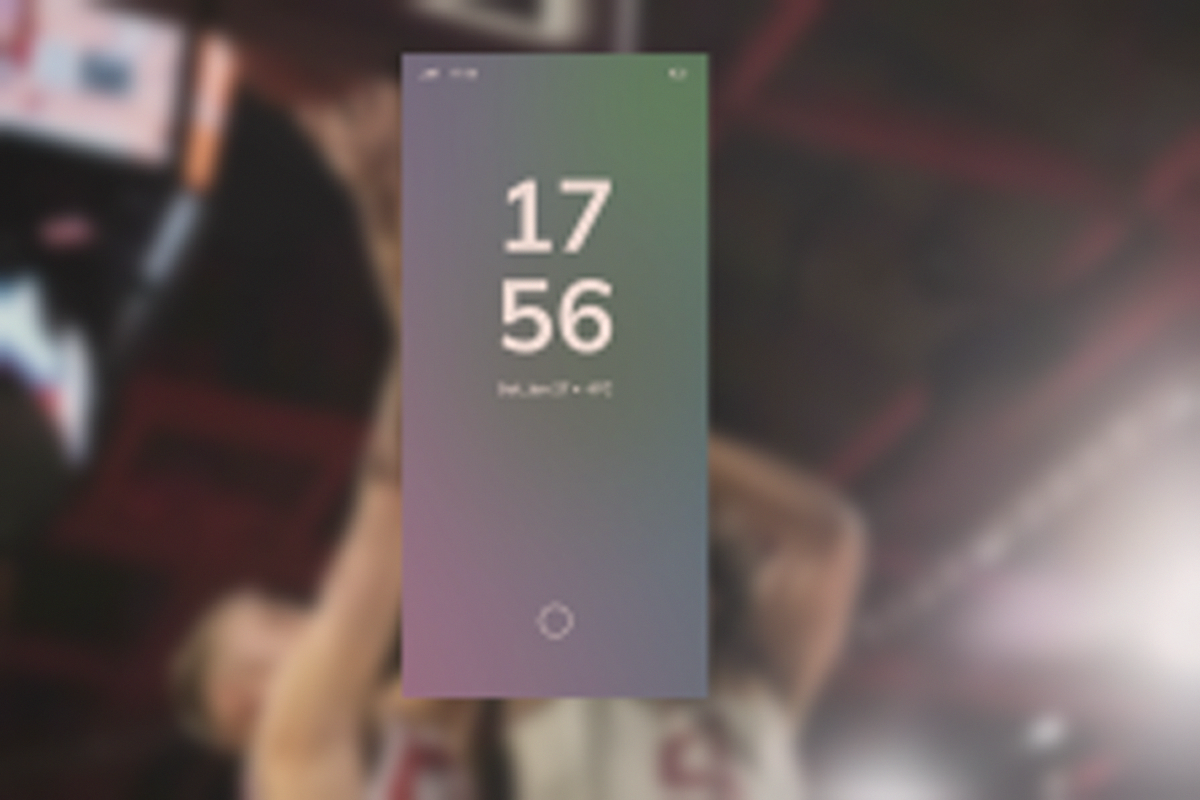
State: 17h56
